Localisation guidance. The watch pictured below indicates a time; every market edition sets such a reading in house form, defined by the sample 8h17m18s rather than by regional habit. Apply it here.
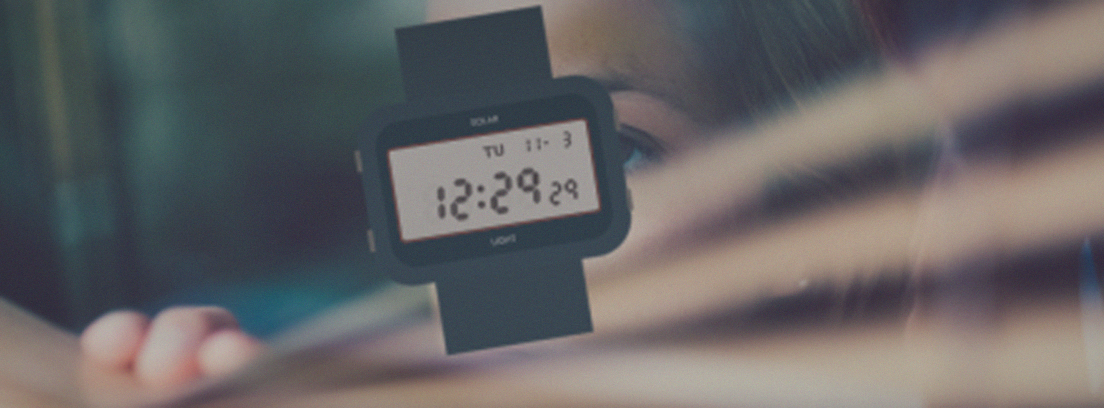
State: 12h29m29s
